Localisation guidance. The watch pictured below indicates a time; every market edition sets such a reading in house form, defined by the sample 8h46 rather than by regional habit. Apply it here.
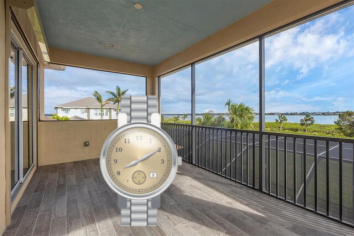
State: 8h10
